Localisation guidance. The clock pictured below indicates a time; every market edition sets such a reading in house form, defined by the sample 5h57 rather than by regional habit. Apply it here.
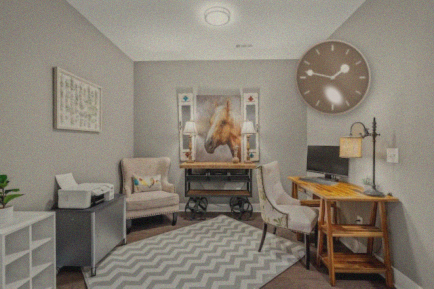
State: 1h47
